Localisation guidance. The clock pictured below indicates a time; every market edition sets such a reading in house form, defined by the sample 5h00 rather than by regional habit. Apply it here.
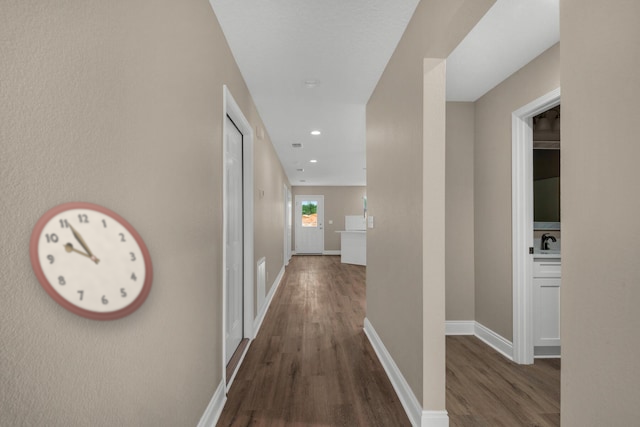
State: 9h56
